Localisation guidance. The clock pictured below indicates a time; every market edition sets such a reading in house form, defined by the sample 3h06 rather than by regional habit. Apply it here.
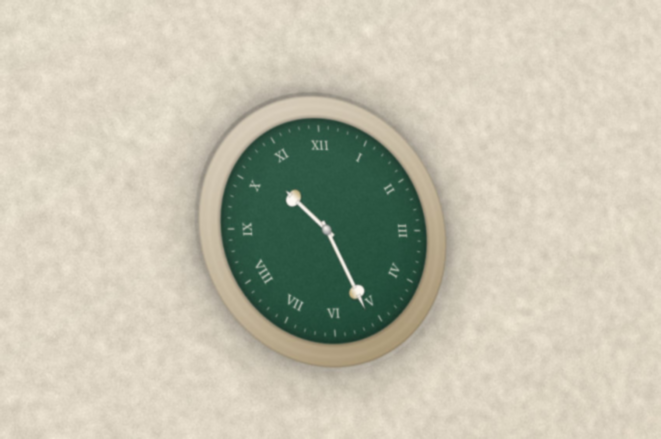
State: 10h26
